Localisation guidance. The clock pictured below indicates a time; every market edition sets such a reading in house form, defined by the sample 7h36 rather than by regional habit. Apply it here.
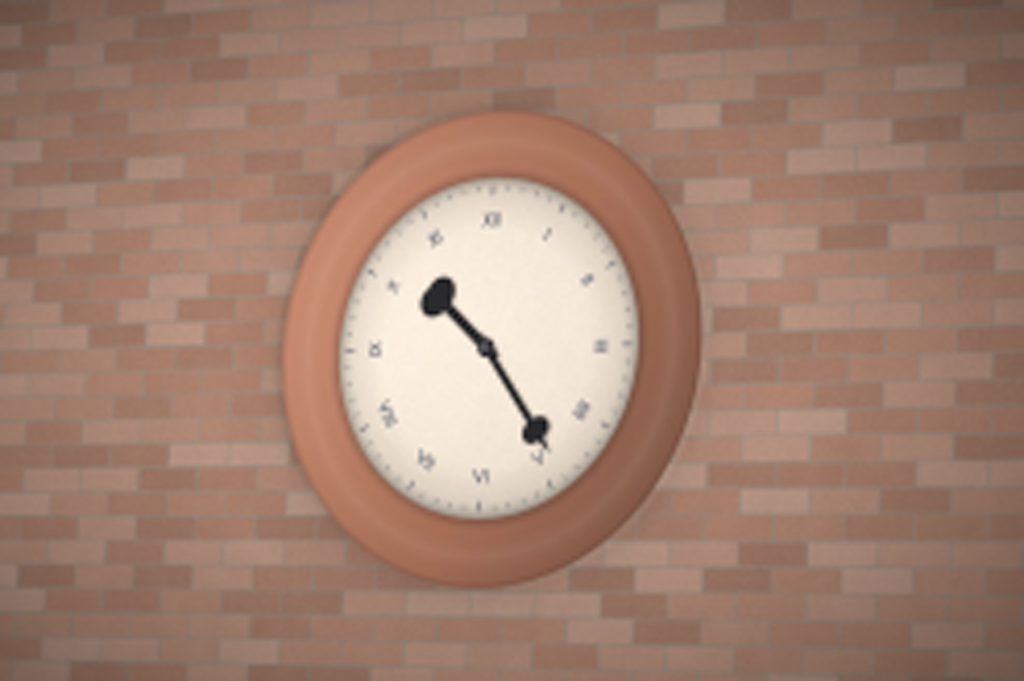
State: 10h24
